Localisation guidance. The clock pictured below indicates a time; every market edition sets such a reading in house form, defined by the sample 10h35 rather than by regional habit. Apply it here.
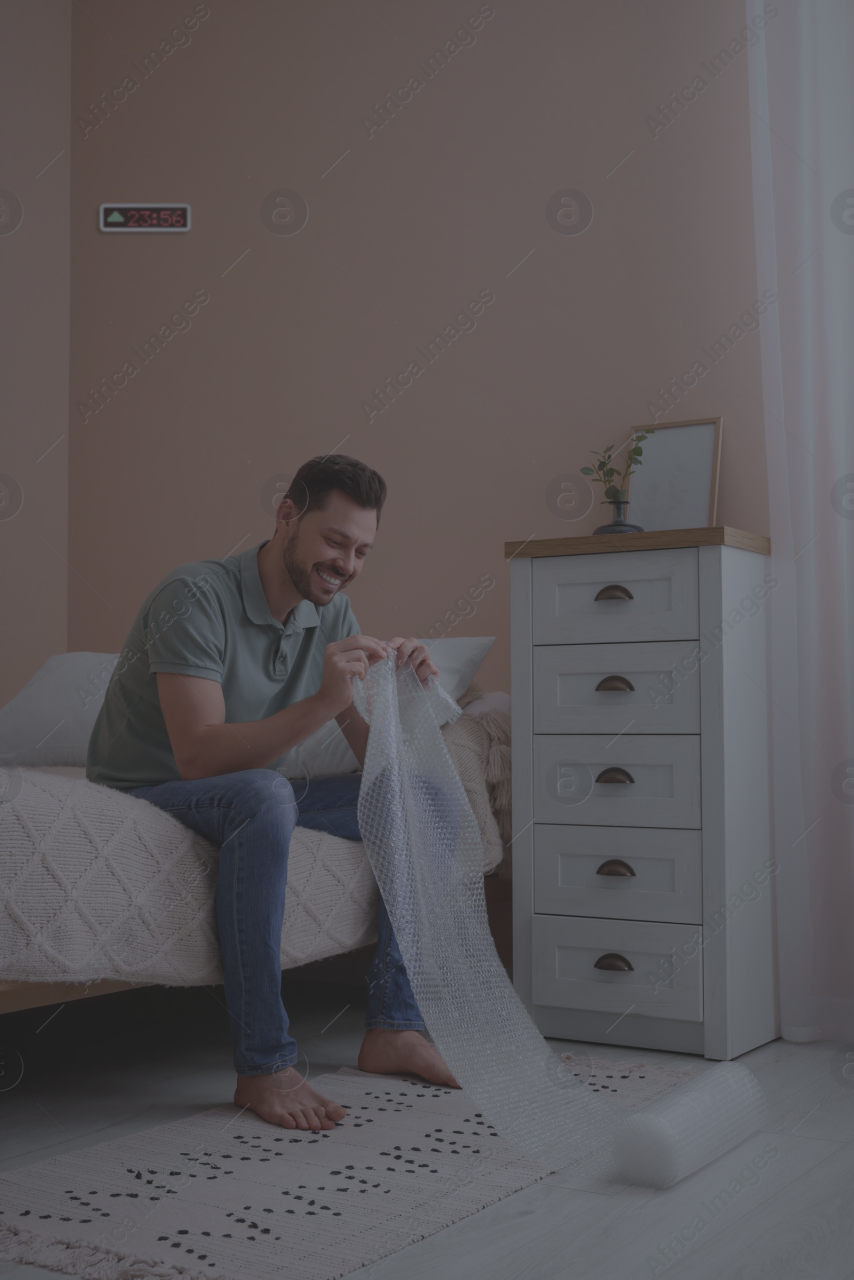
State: 23h56
